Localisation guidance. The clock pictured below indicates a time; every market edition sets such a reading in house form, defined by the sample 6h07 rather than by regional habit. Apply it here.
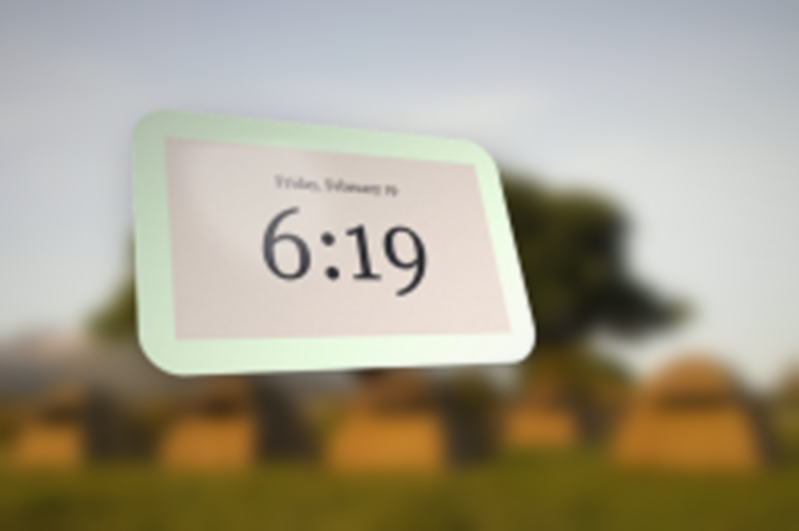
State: 6h19
